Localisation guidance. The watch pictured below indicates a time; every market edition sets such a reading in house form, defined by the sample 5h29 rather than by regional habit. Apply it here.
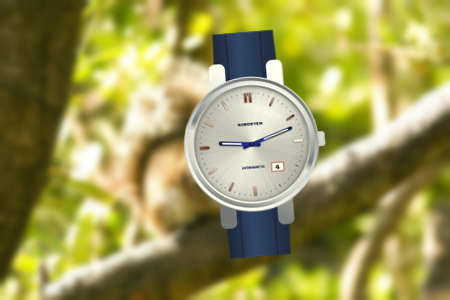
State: 9h12
